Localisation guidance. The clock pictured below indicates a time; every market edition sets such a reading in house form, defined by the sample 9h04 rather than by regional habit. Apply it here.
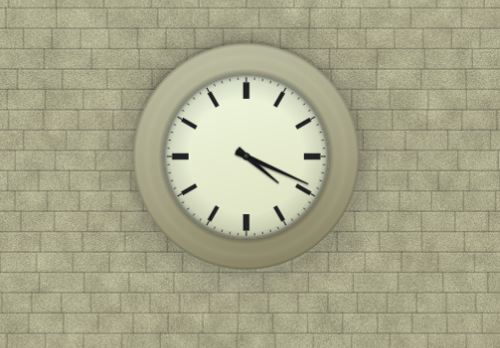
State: 4h19
